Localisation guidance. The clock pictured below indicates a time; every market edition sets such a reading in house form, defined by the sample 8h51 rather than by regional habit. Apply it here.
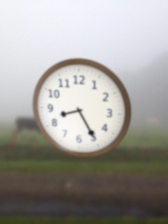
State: 8h25
